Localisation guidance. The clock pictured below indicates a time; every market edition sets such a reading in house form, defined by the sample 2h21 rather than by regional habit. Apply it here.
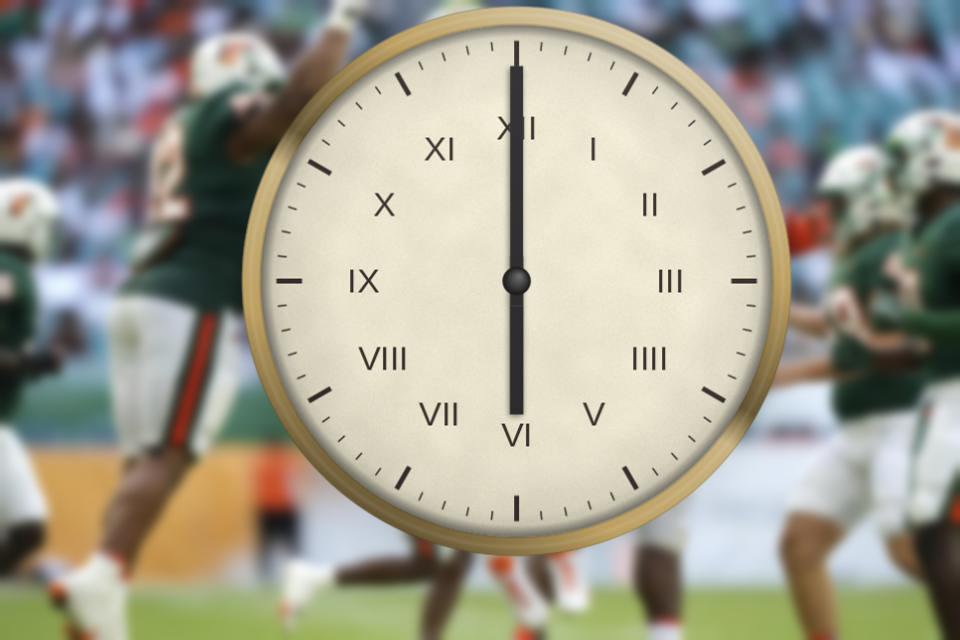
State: 6h00
